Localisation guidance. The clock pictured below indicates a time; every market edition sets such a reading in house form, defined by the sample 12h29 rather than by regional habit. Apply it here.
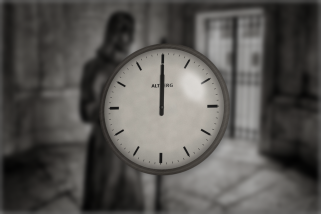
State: 12h00
